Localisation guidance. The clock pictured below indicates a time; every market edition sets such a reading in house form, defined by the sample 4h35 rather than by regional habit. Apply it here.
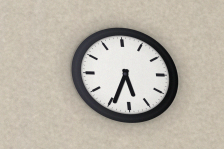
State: 5h34
